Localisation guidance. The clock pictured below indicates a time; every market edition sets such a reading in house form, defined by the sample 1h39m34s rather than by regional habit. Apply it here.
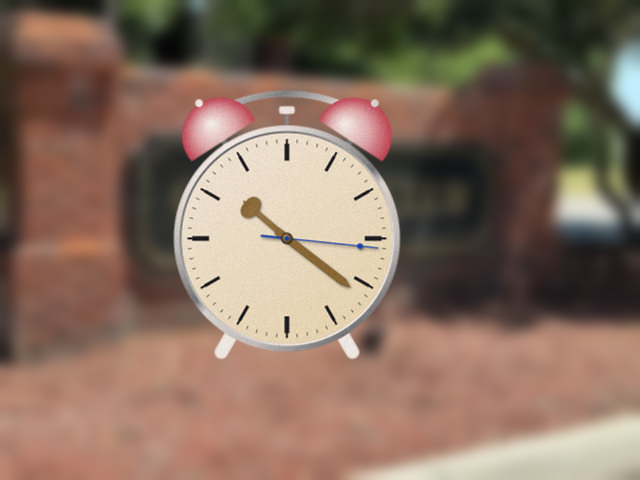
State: 10h21m16s
